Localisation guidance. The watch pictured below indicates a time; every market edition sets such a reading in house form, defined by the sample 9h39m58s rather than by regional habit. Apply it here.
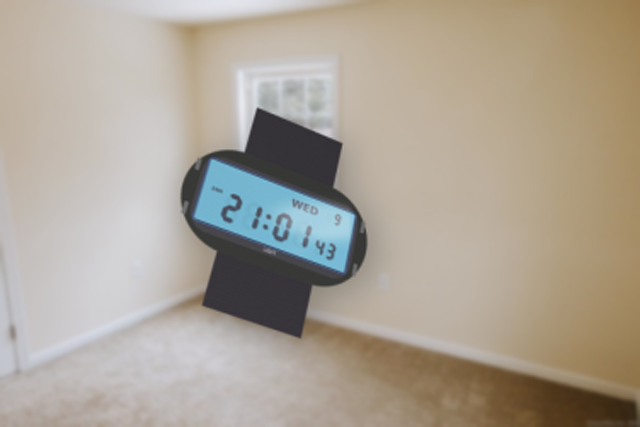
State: 21h01m43s
